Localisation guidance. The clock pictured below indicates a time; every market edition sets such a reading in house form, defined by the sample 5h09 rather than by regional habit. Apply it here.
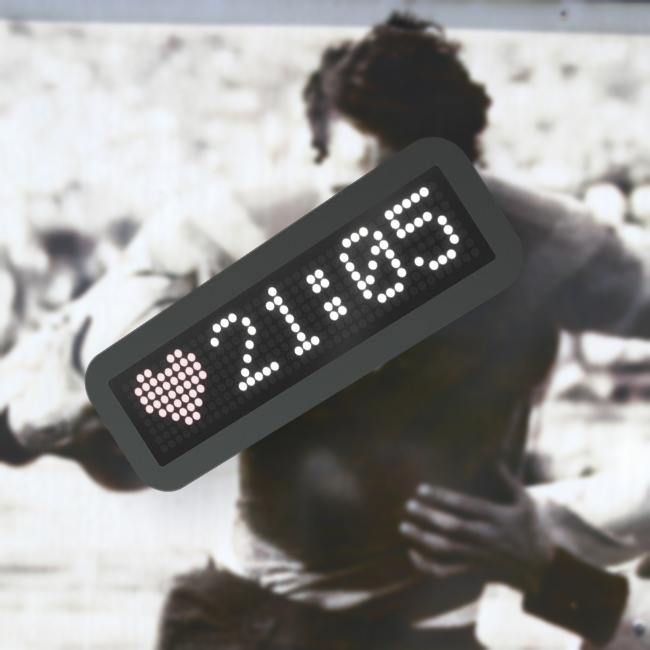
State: 21h05
